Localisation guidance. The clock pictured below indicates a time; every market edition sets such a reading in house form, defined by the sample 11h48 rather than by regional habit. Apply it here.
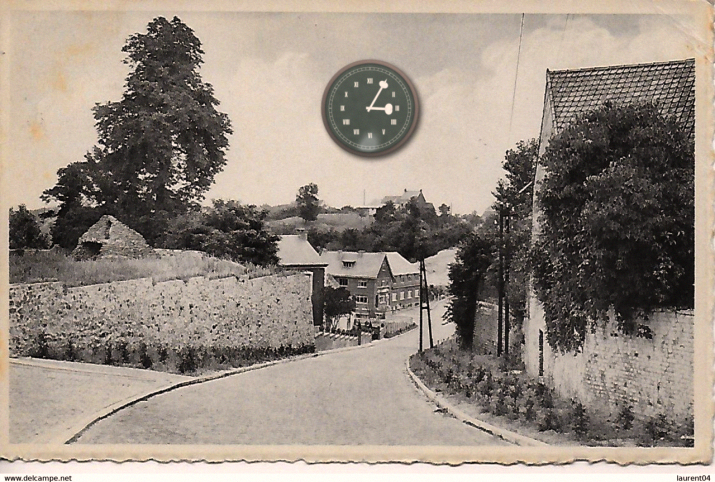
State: 3h05
